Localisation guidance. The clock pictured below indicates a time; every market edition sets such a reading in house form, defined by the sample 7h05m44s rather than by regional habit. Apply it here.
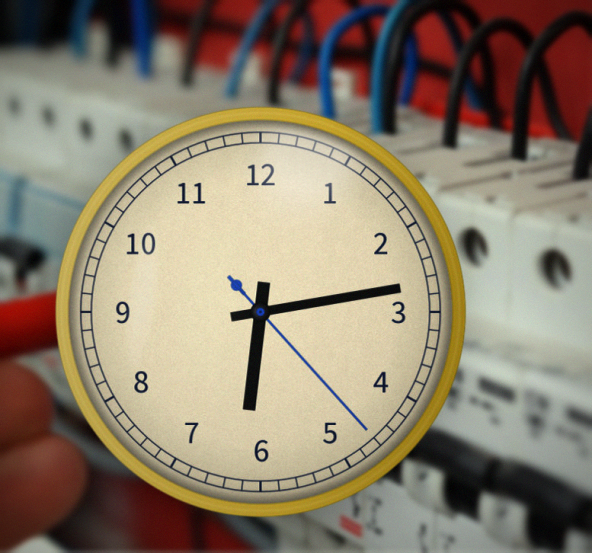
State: 6h13m23s
